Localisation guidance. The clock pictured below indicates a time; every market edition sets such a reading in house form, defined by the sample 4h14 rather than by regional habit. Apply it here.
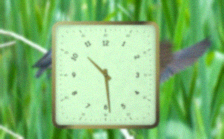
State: 10h29
